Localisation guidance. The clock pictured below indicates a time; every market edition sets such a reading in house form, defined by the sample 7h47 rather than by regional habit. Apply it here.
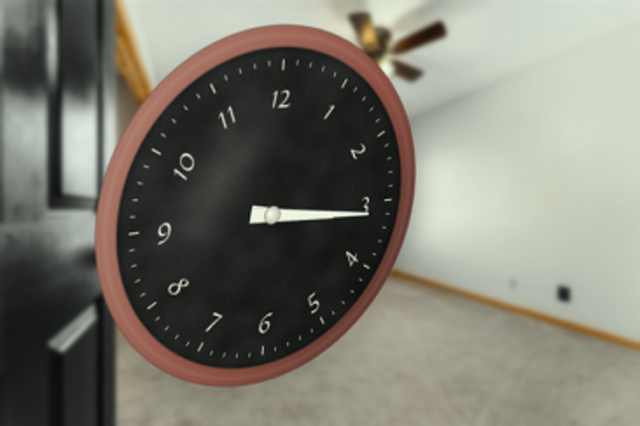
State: 3h16
